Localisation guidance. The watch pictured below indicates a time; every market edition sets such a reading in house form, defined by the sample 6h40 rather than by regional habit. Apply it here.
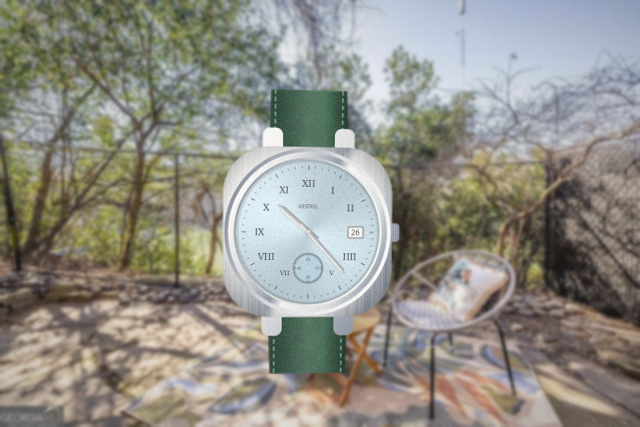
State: 10h23
